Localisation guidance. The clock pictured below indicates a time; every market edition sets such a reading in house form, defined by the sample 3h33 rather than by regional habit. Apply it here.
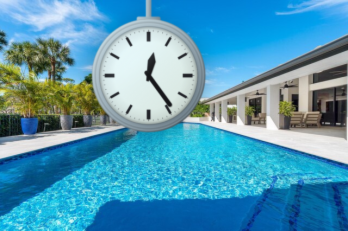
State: 12h24
